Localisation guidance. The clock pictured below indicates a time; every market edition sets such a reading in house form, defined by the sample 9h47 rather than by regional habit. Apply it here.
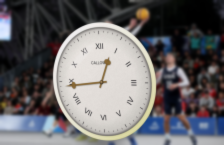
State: 12h44
